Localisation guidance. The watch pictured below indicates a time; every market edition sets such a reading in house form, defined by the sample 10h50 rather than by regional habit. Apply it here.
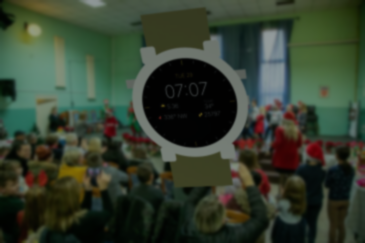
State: 7h07
